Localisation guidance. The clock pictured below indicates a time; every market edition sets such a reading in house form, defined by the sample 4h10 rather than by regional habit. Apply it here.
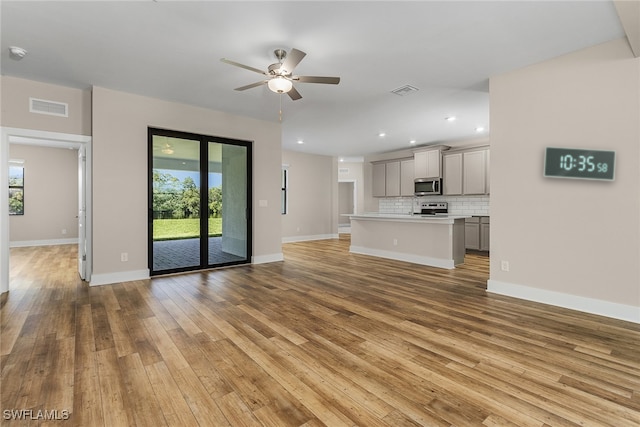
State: 10h35
